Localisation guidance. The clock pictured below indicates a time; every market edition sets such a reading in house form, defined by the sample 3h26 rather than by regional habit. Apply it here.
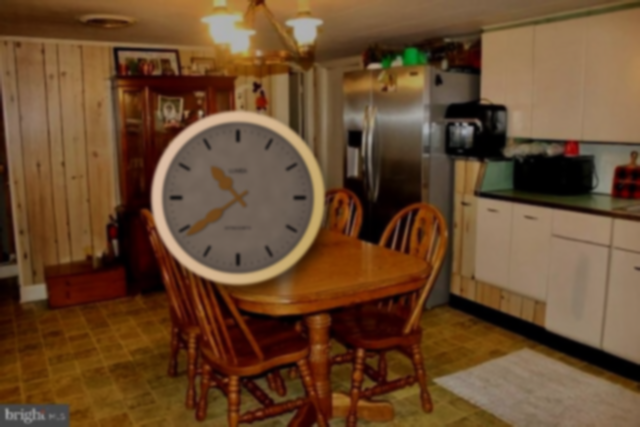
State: 10h39
